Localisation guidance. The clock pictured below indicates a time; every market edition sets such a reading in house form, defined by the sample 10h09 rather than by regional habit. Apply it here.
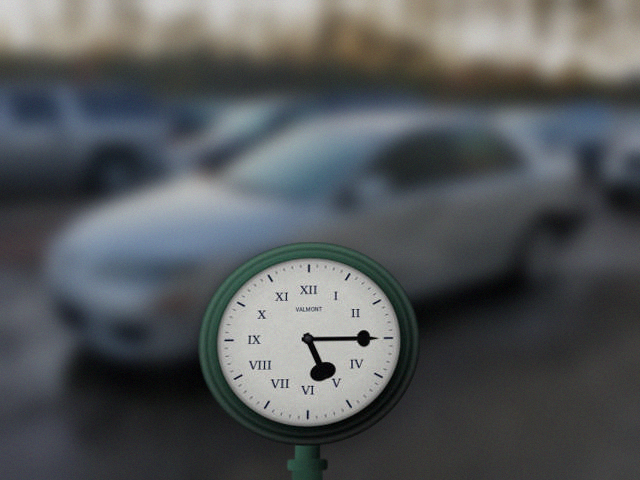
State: 5h15
